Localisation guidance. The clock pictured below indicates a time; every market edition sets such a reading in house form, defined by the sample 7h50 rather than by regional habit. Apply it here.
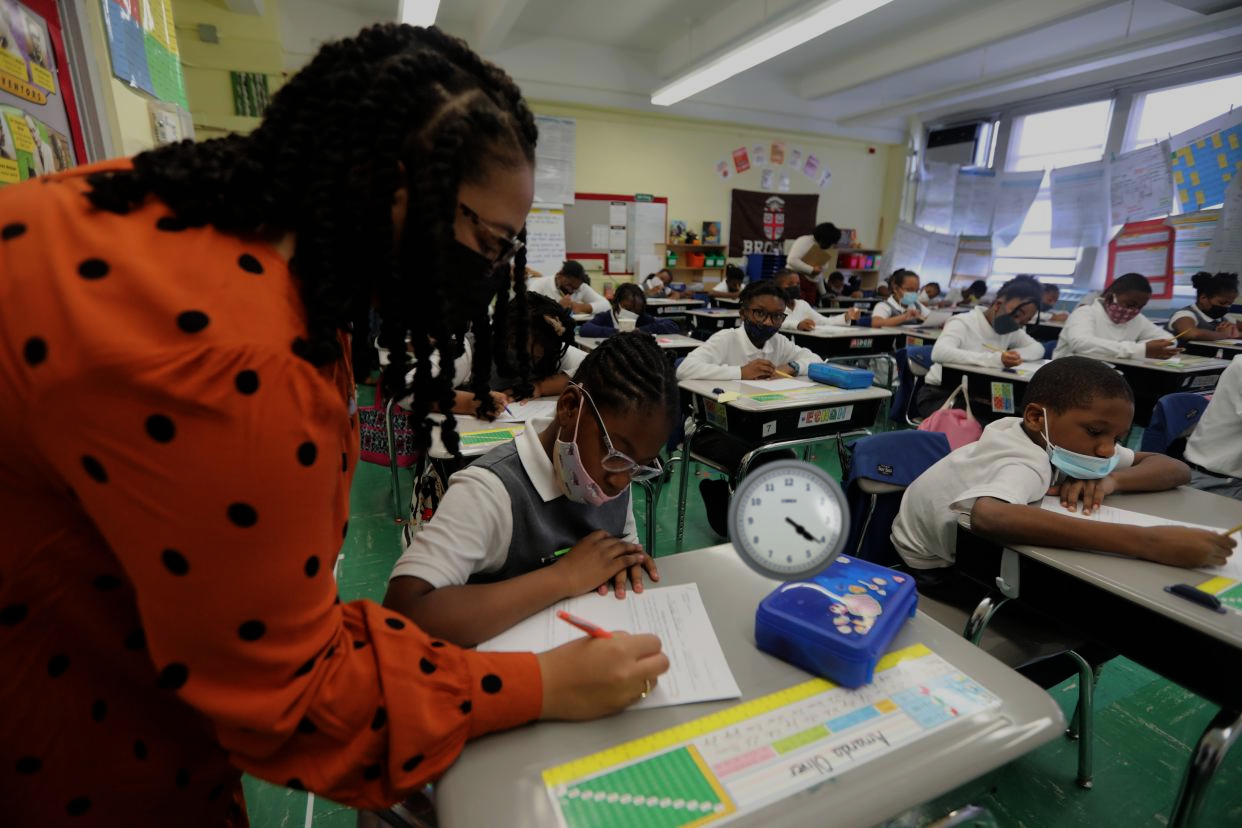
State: 4h21
